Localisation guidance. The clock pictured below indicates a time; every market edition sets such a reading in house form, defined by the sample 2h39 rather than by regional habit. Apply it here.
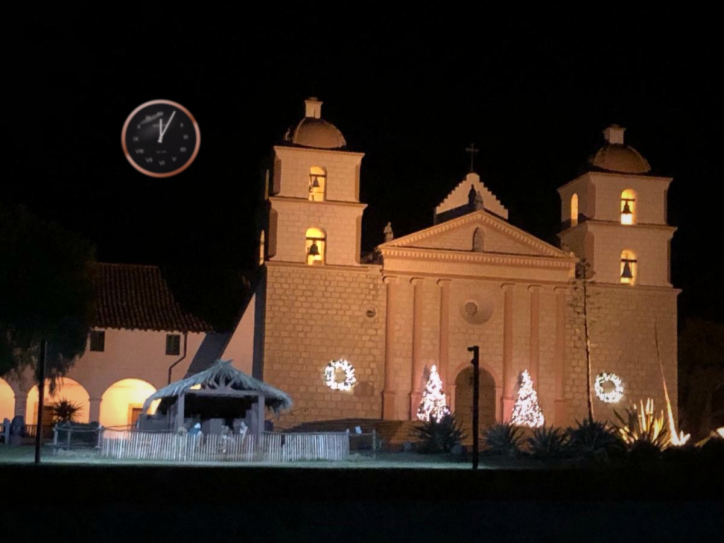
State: 12h05
